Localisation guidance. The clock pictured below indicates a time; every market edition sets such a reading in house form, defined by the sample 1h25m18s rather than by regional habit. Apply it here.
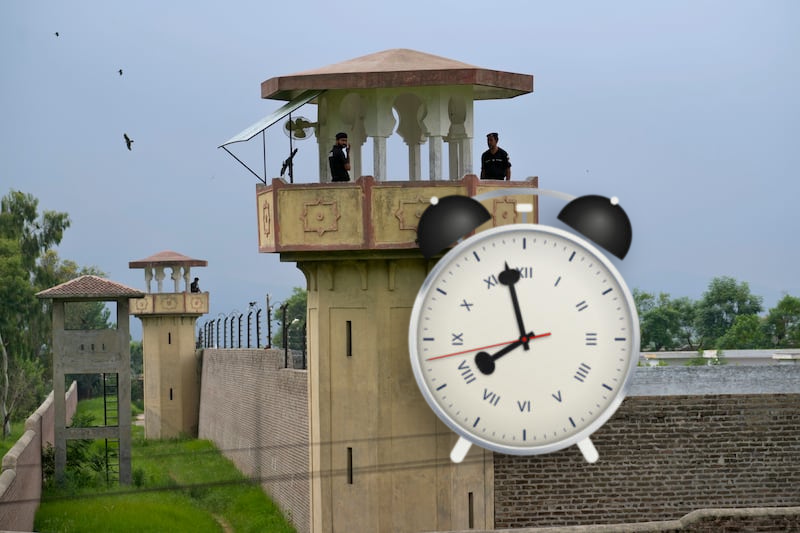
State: 7h57m43s
